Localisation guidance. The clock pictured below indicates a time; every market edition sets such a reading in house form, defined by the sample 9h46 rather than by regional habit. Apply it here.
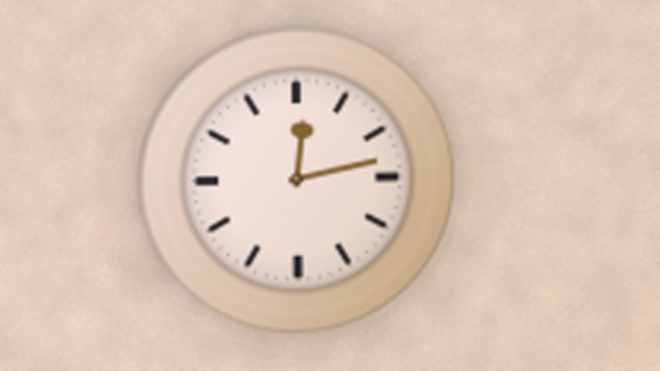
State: 12h13
